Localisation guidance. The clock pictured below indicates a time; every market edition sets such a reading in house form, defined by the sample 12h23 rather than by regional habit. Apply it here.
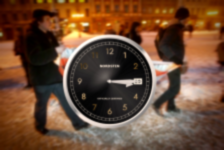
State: 3h15
